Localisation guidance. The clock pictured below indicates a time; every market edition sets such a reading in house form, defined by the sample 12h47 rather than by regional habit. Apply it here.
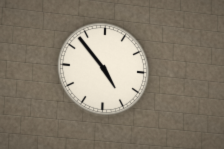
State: 4h53
